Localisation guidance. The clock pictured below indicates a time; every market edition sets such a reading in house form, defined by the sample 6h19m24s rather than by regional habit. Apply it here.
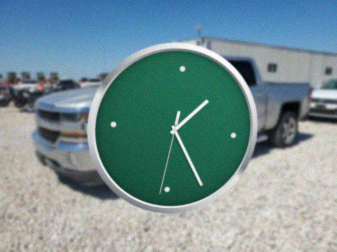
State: 1h24m31s
